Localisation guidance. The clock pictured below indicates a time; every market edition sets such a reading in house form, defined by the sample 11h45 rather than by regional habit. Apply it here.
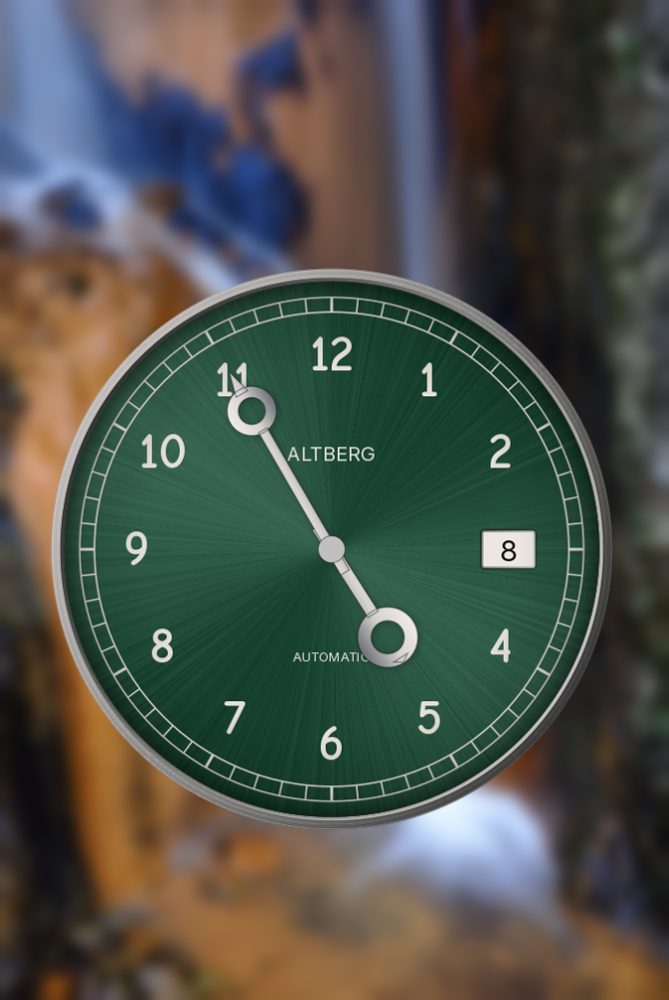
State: 4h55
